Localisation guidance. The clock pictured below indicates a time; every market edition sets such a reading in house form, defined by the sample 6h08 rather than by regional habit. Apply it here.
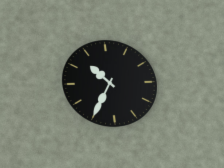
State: 10h35
